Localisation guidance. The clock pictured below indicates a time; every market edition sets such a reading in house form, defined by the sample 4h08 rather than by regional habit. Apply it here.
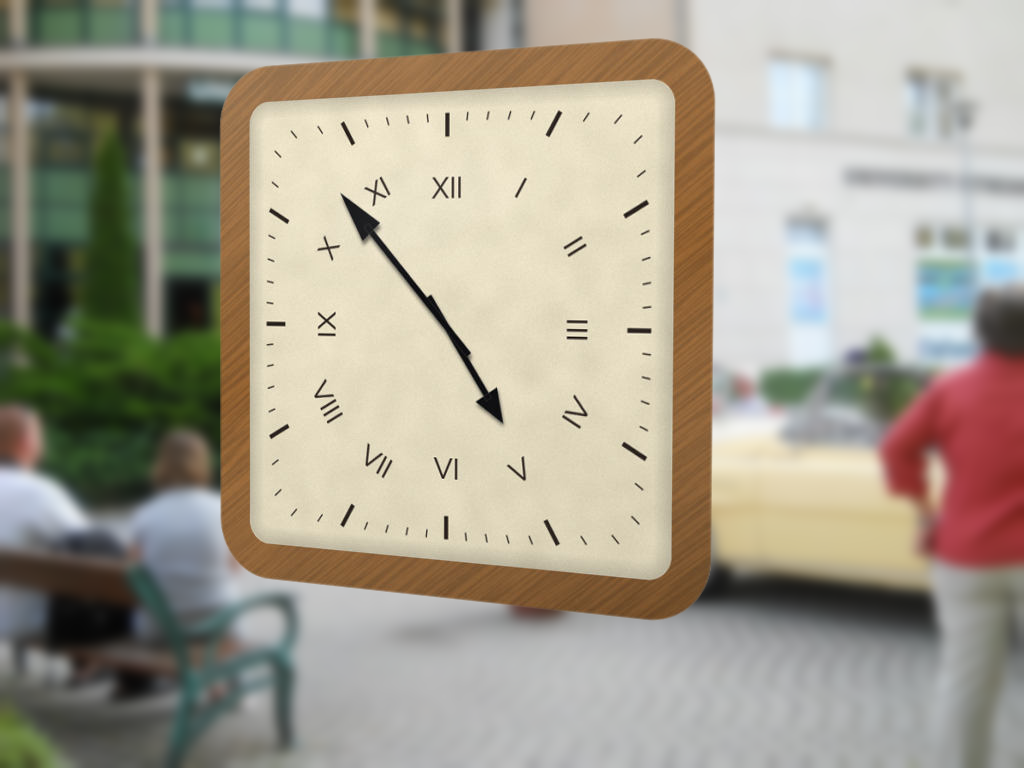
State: 4h53
